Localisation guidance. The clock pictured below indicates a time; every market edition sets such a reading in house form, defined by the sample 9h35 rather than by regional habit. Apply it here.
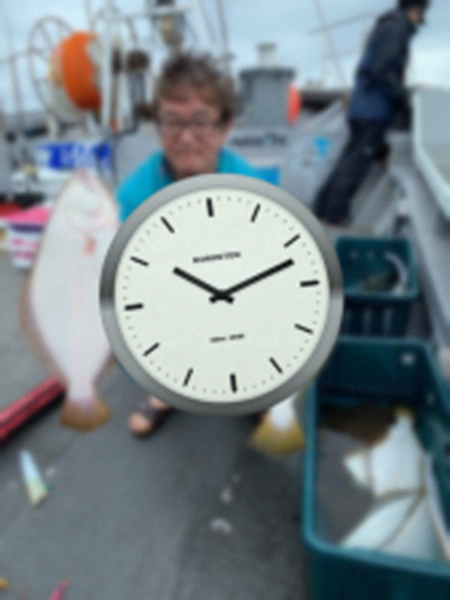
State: 10h12
